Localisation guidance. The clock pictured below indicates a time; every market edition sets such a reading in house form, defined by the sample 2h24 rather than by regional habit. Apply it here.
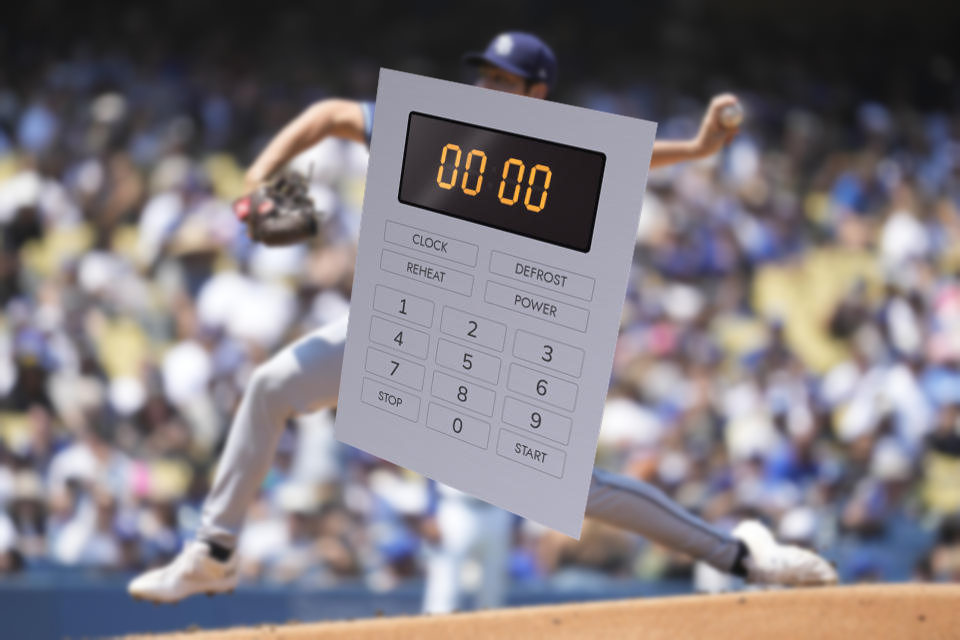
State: 0h00
